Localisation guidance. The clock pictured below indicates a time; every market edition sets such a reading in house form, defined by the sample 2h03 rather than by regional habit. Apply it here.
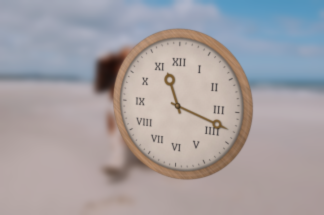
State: 11h18
